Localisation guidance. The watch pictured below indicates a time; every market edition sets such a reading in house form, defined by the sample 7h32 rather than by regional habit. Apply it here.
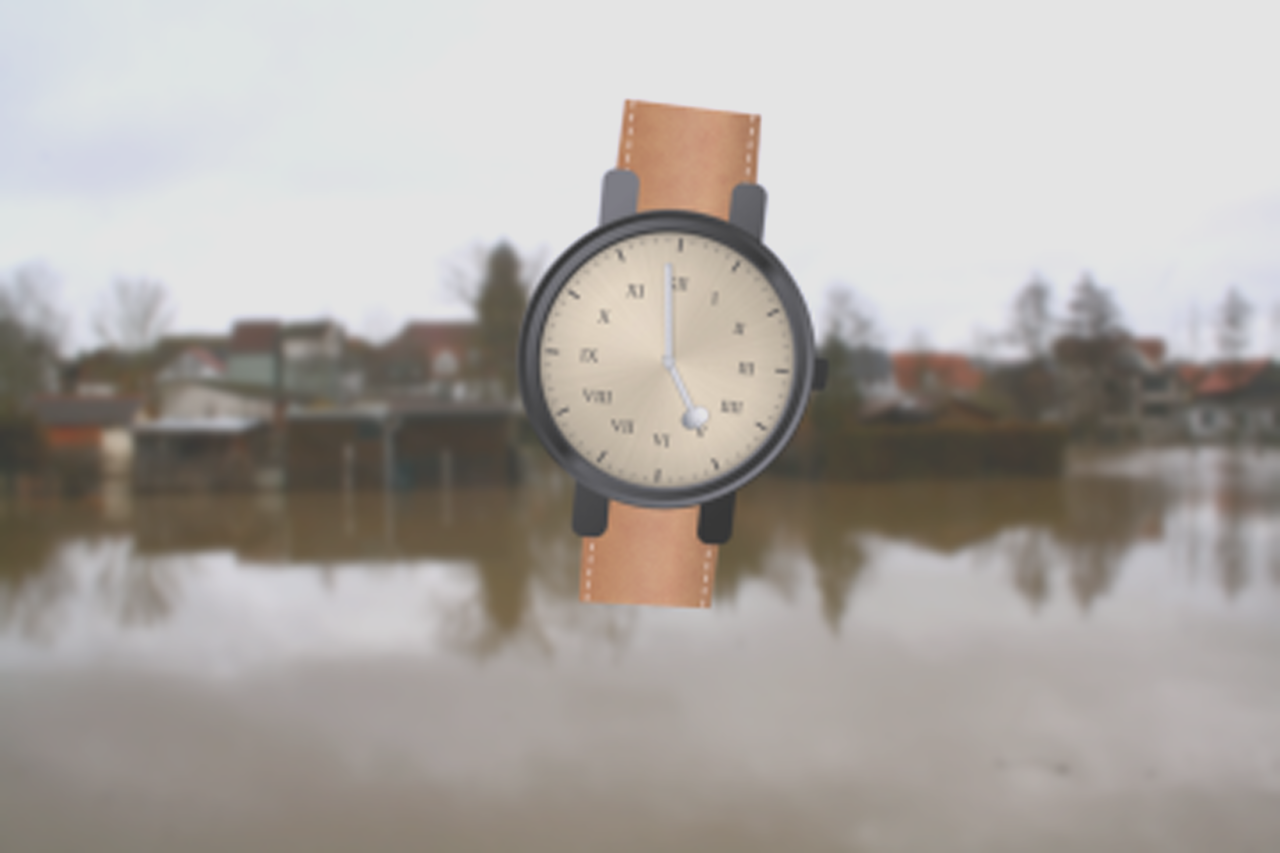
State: 4h59
